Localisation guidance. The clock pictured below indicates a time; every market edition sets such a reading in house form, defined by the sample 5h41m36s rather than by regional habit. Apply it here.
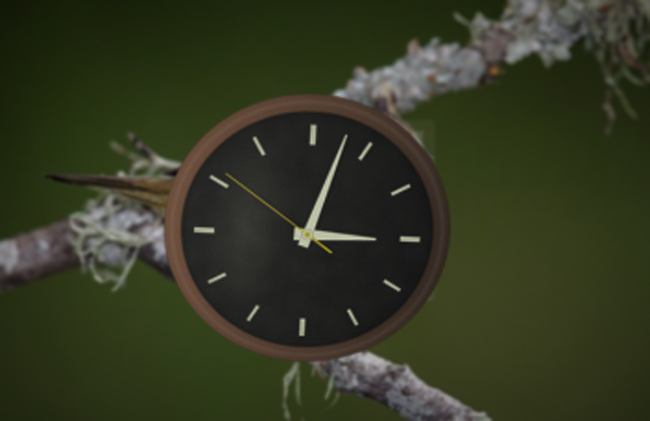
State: 3h02m51s
